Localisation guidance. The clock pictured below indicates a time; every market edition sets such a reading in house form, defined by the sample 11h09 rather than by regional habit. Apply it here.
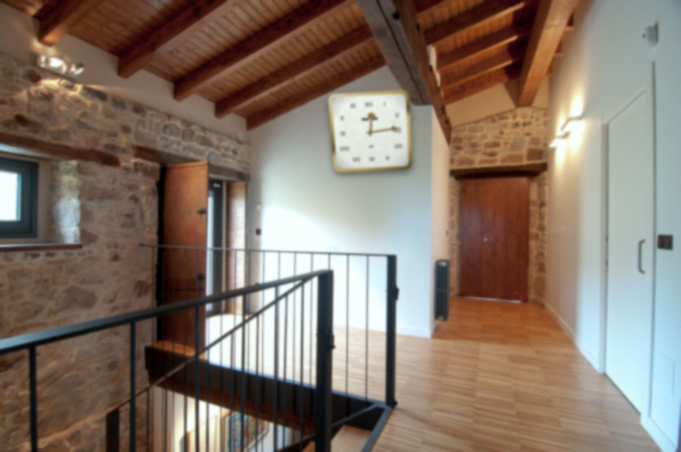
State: 12h14
